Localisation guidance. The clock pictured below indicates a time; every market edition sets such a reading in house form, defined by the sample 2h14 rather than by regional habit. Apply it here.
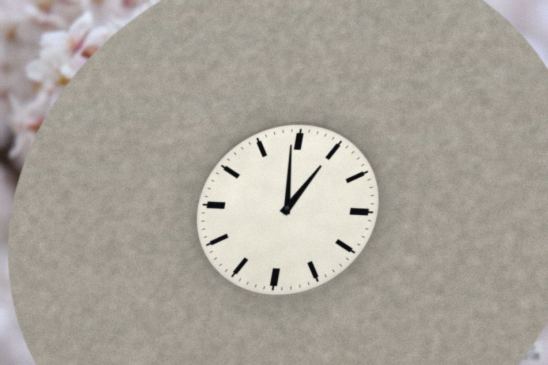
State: 12h59
